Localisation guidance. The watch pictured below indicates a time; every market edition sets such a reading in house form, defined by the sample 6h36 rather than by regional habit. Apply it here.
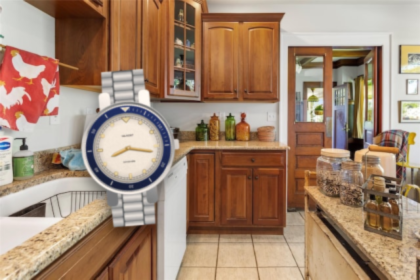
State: 8h17
